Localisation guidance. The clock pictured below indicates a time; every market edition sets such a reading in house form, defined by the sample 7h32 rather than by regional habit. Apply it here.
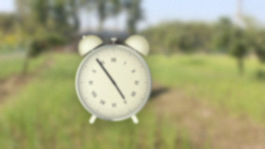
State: 4h54
